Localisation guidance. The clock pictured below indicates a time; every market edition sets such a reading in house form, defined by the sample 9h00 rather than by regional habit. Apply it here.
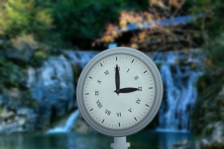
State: 3h00
